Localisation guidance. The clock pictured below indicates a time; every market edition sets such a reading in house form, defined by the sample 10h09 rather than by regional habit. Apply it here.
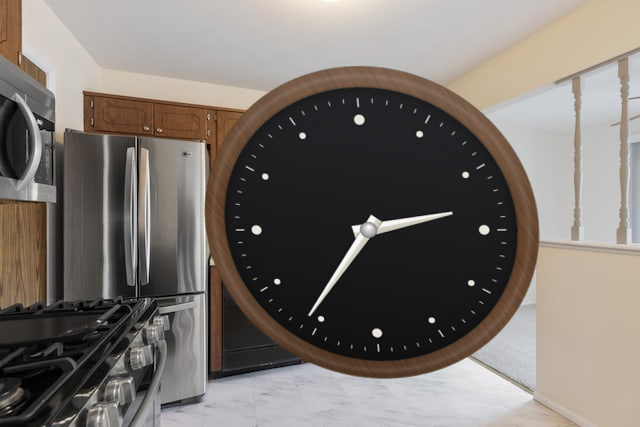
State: 2h36
